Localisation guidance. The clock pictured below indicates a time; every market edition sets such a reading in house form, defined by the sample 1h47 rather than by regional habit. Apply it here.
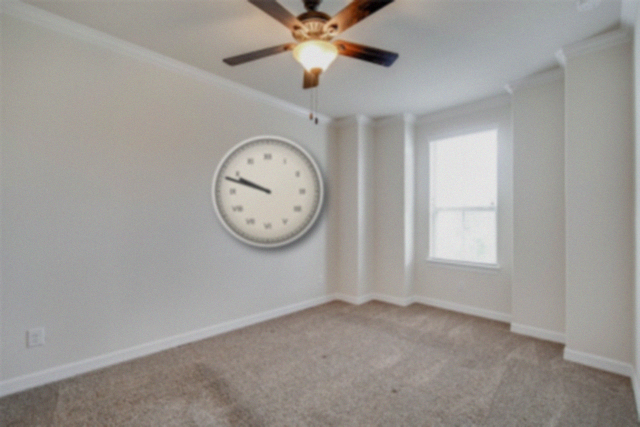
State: 9h48
